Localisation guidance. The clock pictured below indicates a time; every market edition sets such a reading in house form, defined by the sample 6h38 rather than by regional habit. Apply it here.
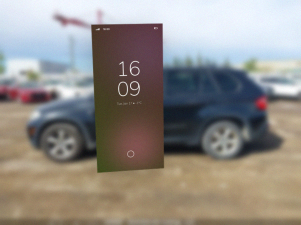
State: 16h09
